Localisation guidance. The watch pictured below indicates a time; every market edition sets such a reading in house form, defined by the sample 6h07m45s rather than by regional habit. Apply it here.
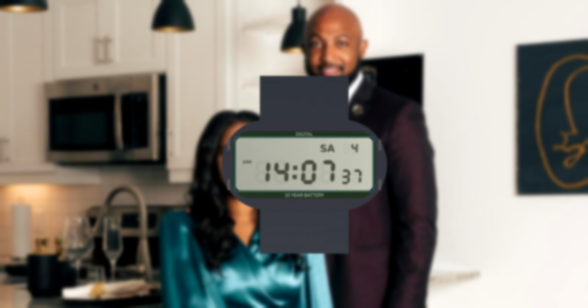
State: 14h07m37s
